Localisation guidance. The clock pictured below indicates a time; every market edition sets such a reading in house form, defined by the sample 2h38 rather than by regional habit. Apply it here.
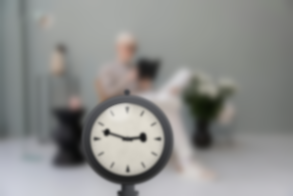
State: 2h48
